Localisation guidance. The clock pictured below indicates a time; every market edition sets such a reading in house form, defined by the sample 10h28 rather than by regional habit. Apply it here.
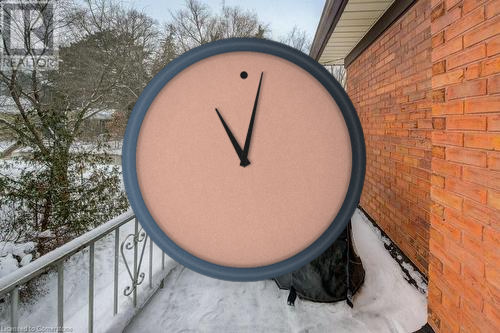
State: 11h02
